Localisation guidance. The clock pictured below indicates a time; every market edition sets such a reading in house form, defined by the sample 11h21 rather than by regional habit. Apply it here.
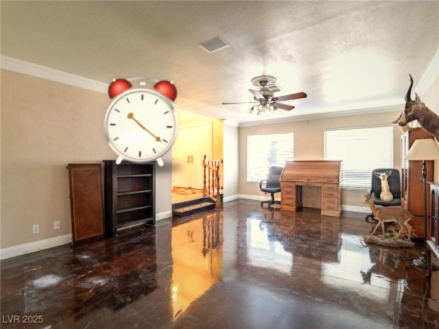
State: 10h21
